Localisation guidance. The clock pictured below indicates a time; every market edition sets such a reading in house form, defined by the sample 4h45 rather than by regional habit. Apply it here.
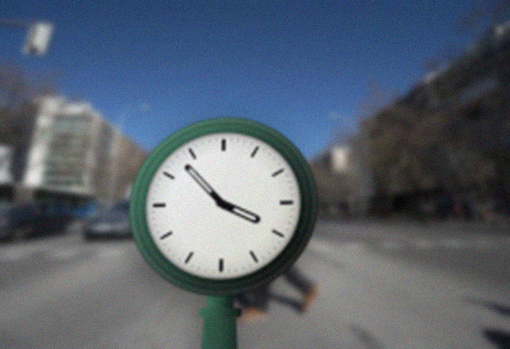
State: 3h53
